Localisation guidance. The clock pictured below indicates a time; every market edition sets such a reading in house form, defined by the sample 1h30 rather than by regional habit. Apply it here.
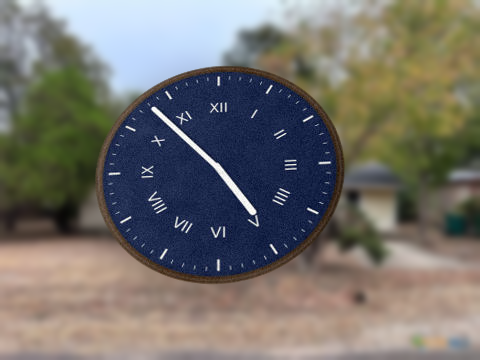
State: 4h53
